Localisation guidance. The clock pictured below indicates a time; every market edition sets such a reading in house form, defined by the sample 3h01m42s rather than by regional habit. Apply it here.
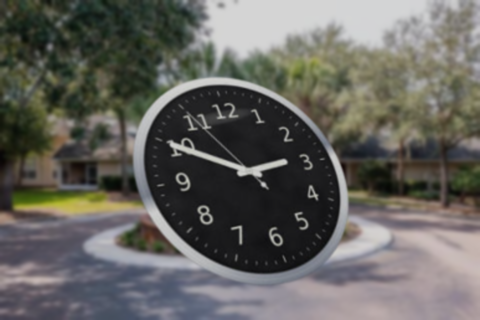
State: 2h49m55s
